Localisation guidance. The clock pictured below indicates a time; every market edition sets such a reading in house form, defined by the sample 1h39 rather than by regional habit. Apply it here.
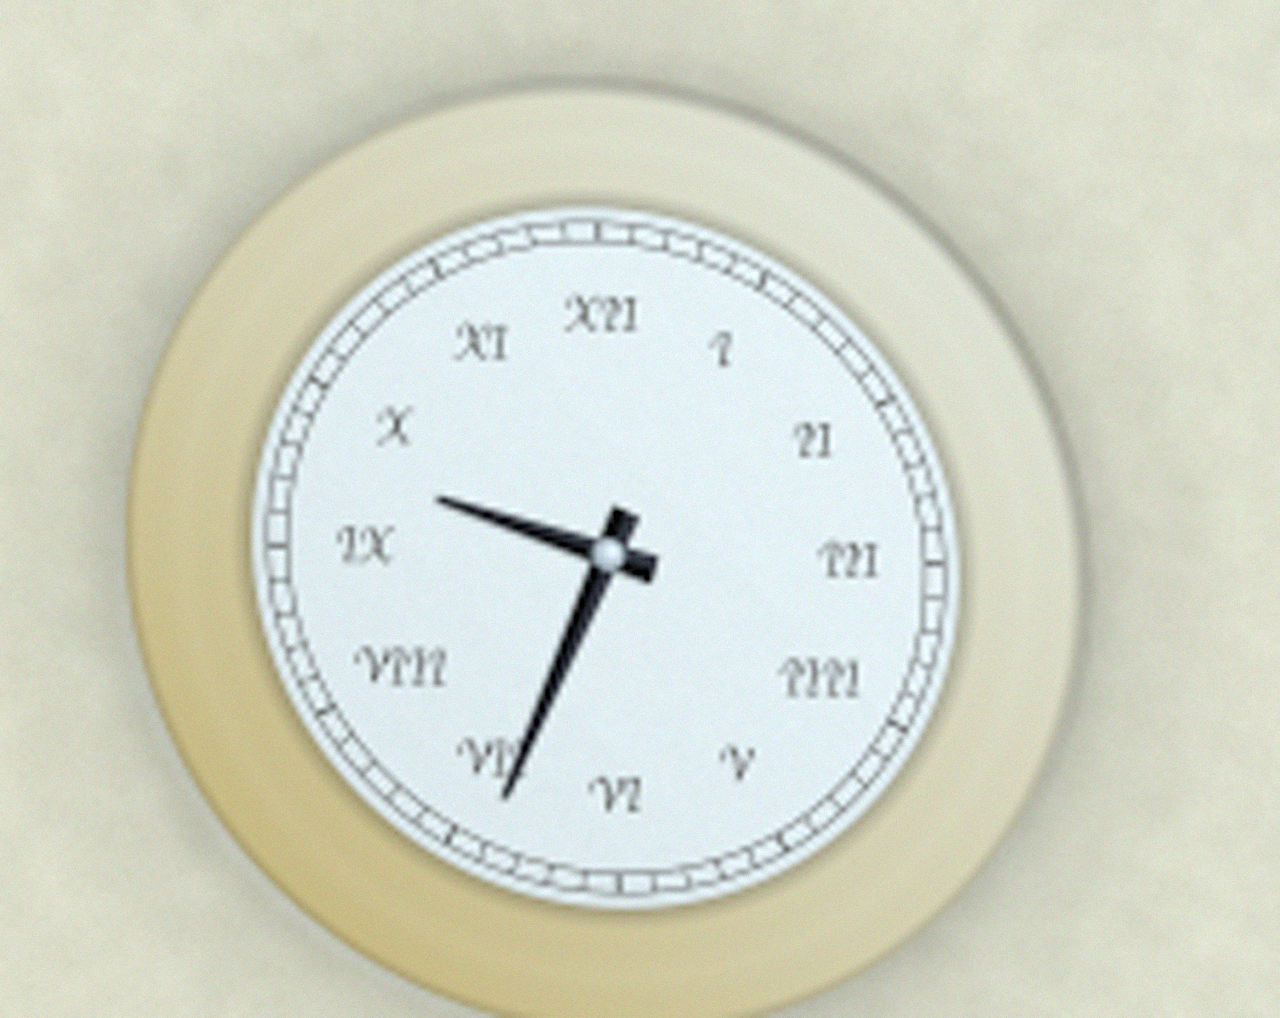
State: 9h34
